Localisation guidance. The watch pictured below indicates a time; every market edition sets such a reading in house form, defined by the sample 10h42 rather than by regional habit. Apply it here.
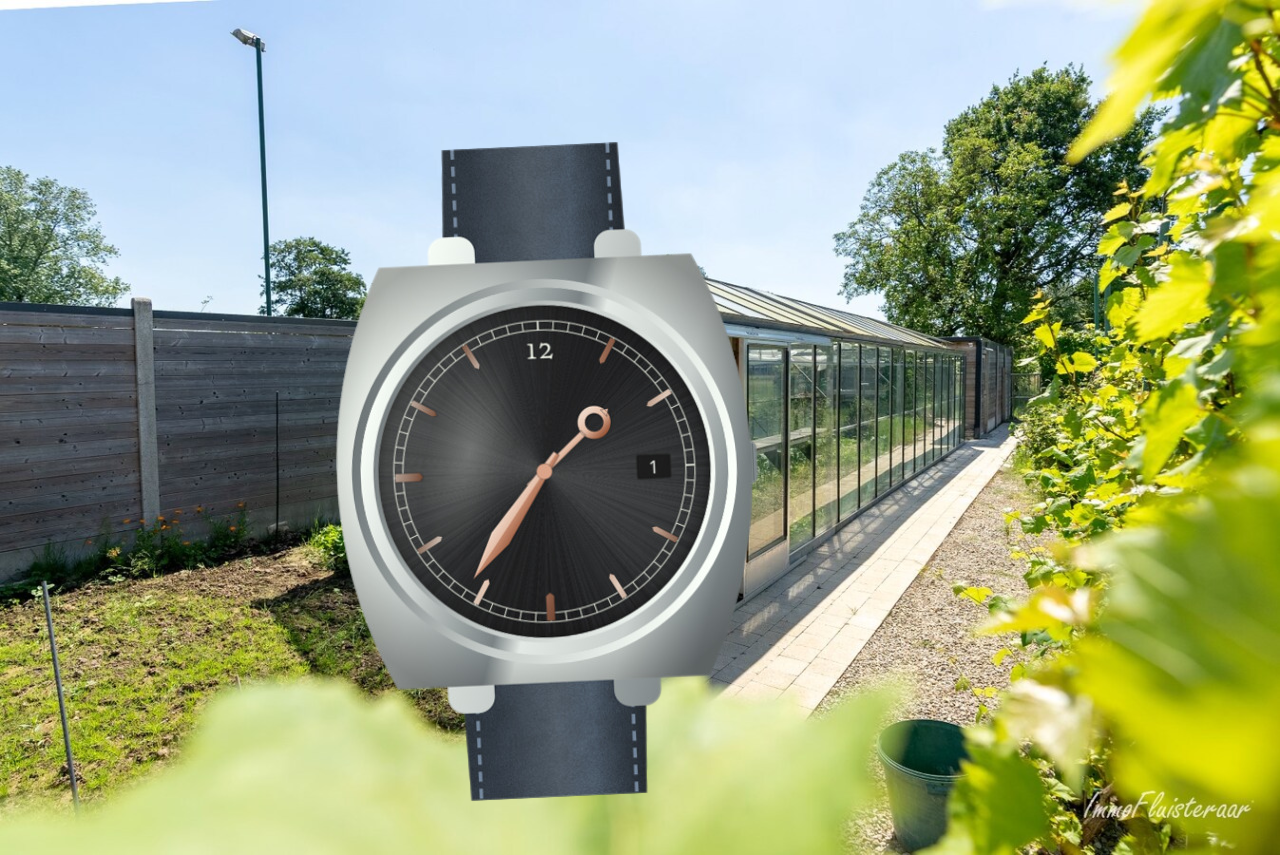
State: 1h36
